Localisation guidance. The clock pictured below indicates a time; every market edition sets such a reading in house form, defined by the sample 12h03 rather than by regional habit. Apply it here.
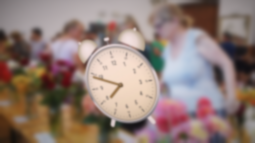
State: 7h49
